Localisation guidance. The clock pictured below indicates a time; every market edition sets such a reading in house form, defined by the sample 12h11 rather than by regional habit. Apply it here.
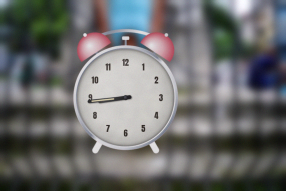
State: 8h44
